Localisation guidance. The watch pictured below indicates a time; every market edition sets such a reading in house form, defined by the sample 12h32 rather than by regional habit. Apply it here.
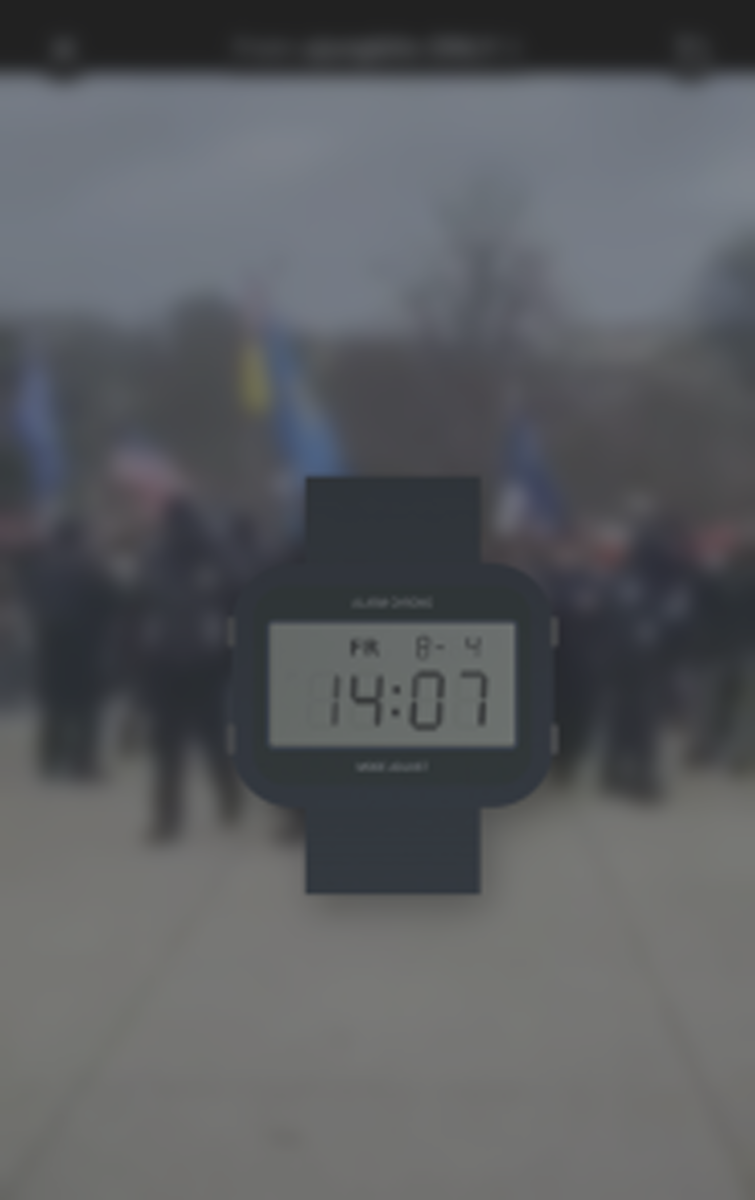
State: 14h07
